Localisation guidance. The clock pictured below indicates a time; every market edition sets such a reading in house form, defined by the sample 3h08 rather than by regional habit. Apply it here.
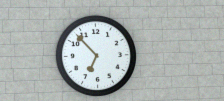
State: 6h53
